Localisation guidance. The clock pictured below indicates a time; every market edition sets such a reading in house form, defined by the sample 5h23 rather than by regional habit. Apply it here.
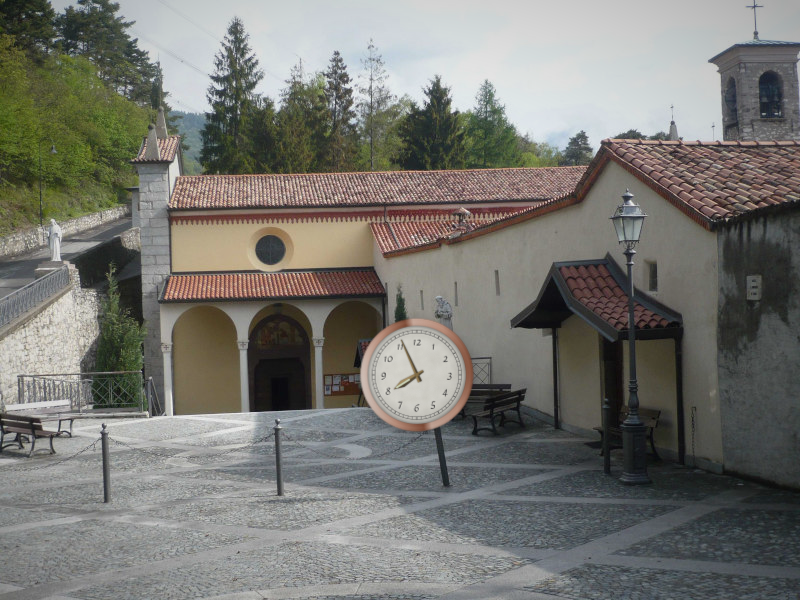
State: 7h56
